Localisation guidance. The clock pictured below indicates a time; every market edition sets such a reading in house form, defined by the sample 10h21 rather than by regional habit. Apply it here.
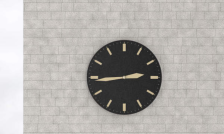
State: 2h44
